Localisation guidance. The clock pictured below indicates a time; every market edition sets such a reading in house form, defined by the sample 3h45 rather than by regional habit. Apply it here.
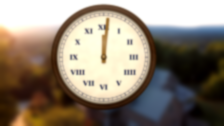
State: 12h01
